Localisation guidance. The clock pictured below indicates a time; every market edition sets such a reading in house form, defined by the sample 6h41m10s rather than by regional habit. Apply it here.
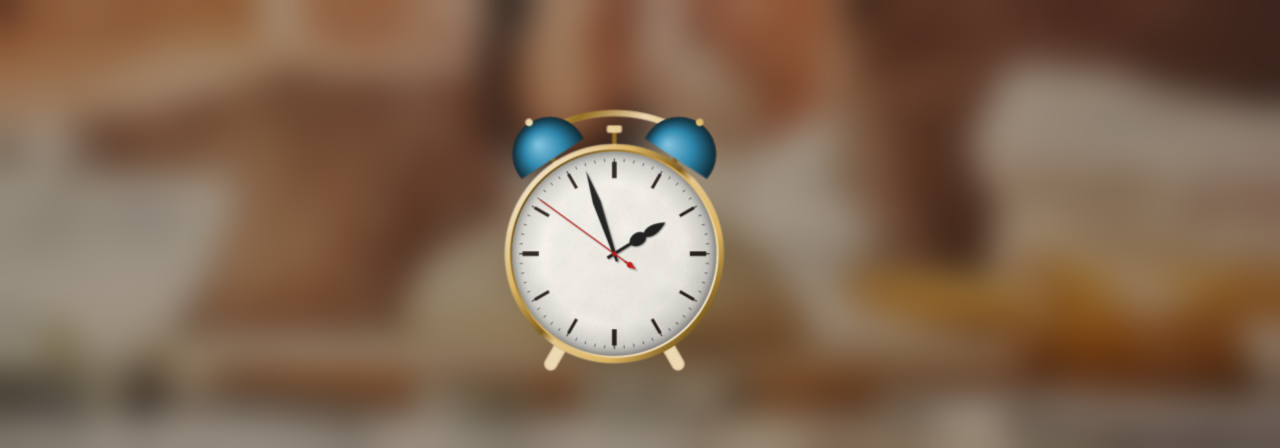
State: 1h56m51s
